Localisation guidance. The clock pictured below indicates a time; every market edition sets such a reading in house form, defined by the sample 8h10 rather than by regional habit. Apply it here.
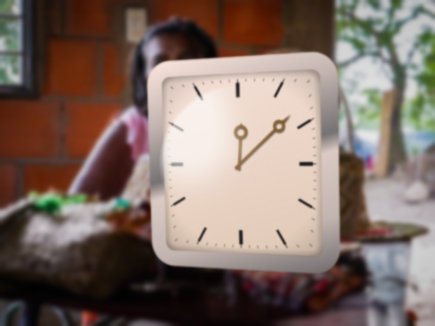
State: 12h08
